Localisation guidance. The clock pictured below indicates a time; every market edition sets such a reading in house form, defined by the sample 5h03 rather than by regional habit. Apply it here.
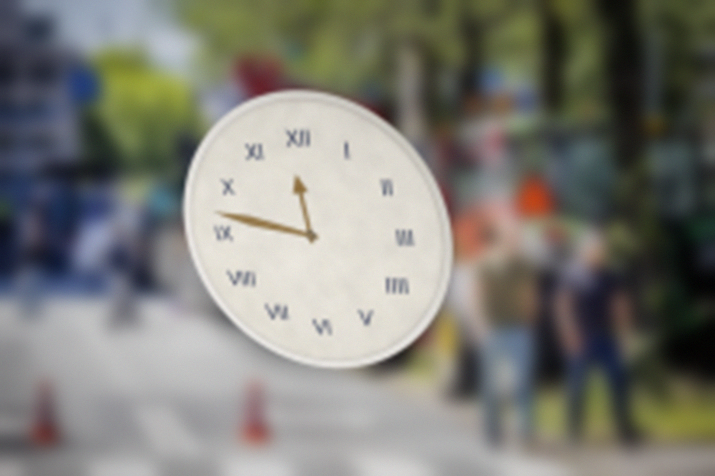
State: 11h47
